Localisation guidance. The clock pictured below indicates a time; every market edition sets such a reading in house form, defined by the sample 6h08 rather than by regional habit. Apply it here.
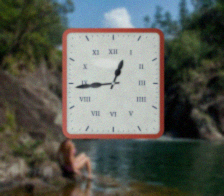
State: 12h44
